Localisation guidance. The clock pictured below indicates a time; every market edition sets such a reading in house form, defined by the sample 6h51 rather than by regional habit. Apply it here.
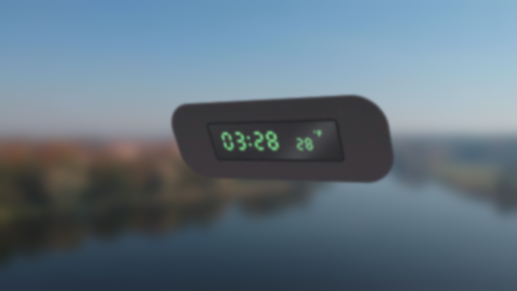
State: 3h28
